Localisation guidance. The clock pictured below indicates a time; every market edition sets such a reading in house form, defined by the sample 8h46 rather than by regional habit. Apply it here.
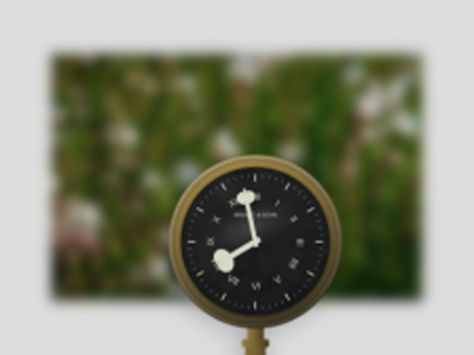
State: 7h58
